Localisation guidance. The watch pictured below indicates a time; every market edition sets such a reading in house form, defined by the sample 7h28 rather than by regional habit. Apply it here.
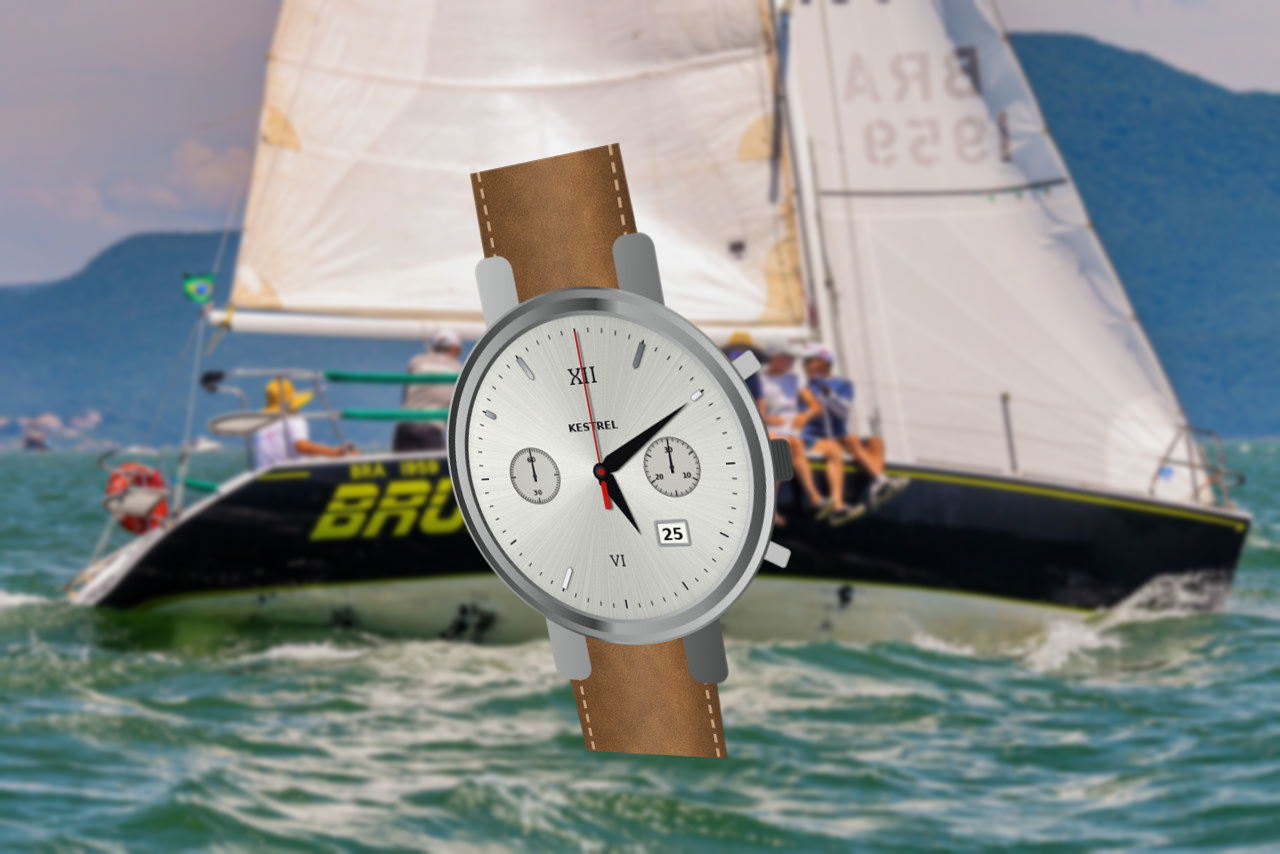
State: 5h10
